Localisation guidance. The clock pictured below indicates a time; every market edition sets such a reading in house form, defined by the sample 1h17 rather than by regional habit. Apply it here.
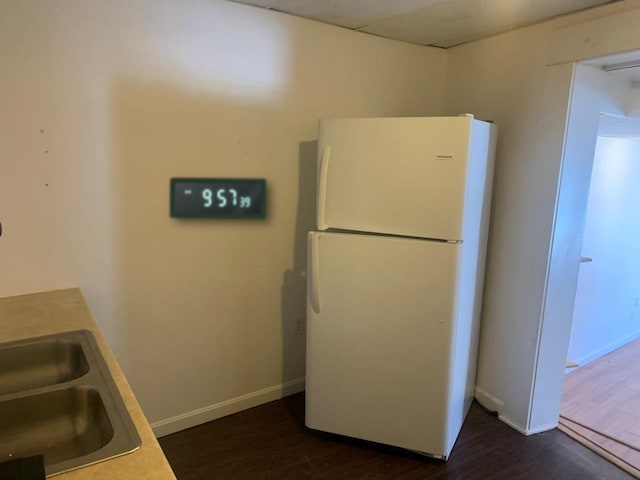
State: 9h57
